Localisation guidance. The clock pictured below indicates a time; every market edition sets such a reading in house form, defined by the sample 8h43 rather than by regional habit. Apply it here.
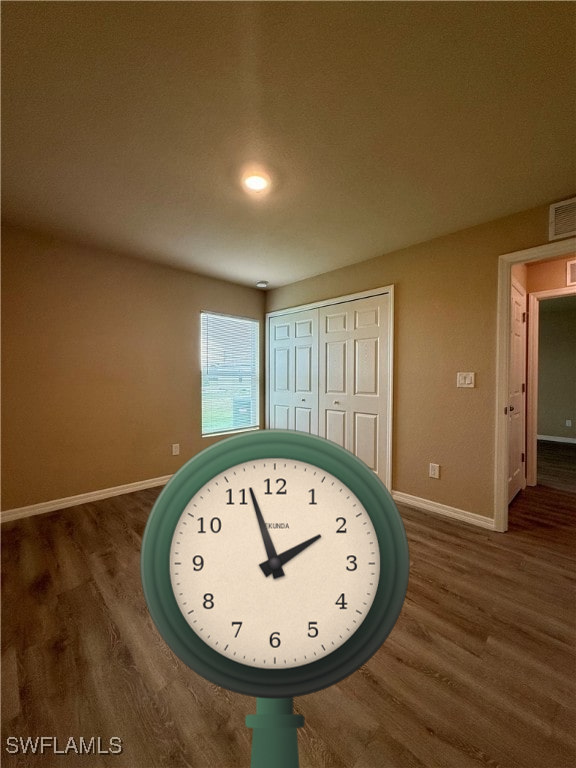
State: 1h57
